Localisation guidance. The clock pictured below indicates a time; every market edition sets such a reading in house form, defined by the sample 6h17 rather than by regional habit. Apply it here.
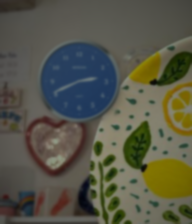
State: 2h41
